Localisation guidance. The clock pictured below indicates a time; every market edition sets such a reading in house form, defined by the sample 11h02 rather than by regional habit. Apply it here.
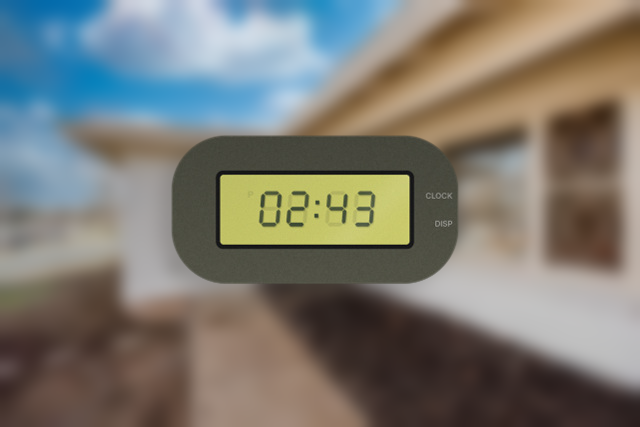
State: 2h43
